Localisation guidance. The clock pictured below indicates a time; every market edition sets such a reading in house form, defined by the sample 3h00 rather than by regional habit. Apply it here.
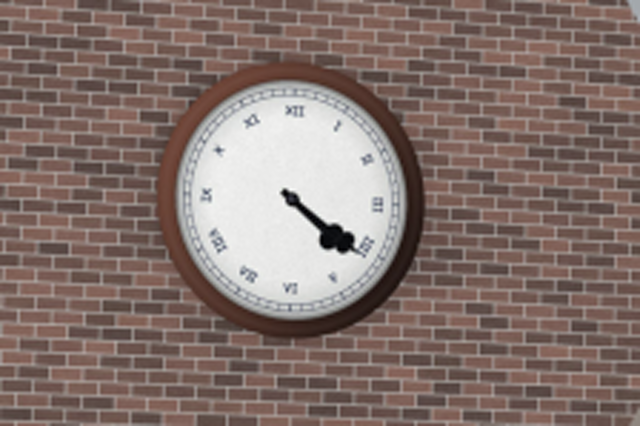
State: 4h21
